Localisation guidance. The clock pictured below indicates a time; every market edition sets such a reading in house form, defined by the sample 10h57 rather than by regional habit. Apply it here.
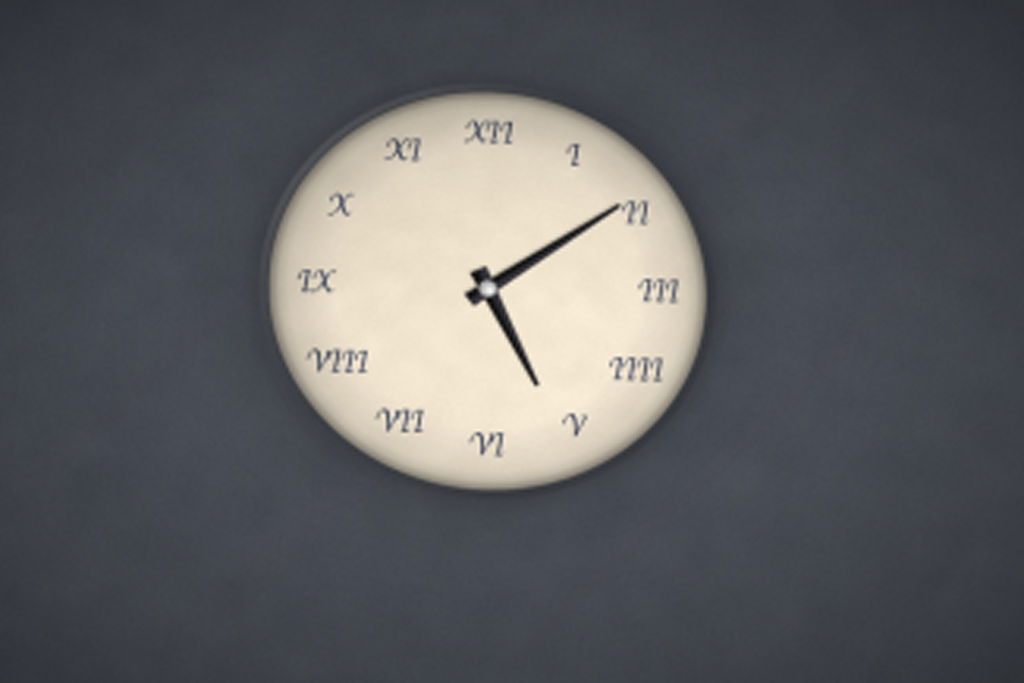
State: 5h09
